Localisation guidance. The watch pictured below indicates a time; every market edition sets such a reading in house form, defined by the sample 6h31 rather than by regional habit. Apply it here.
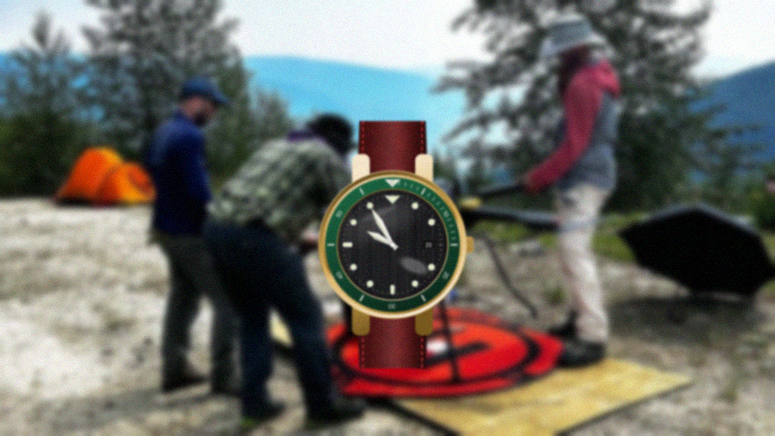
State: 9h55
